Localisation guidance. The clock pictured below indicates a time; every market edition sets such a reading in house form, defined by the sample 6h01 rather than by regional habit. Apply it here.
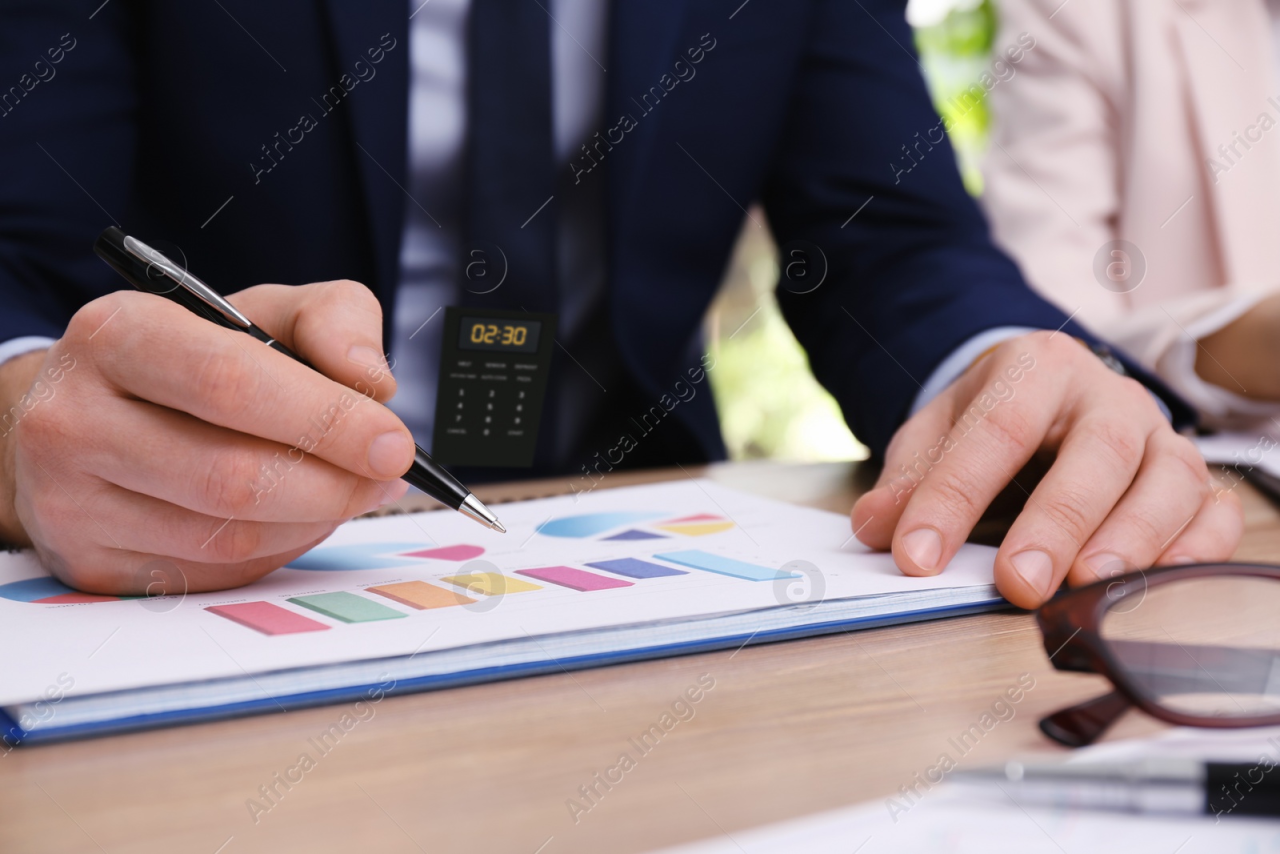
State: 2h30
